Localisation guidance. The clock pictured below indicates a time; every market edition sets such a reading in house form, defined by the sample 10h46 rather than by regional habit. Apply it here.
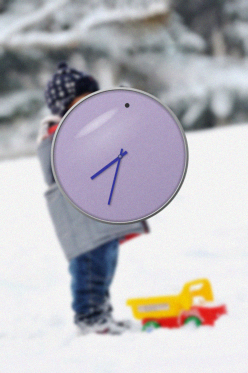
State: 7h31
